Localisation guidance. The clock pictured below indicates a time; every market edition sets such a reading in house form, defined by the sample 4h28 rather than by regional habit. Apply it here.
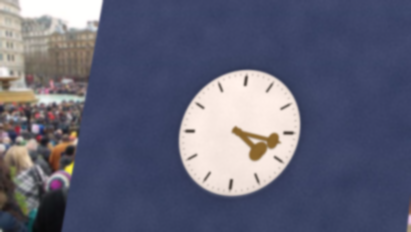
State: 4h17
